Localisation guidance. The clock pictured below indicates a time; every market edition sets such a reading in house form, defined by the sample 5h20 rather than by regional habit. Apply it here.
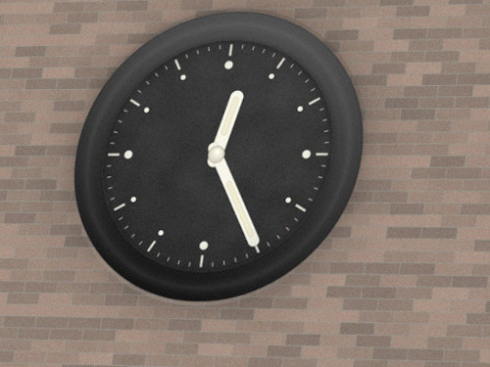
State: 12h25
